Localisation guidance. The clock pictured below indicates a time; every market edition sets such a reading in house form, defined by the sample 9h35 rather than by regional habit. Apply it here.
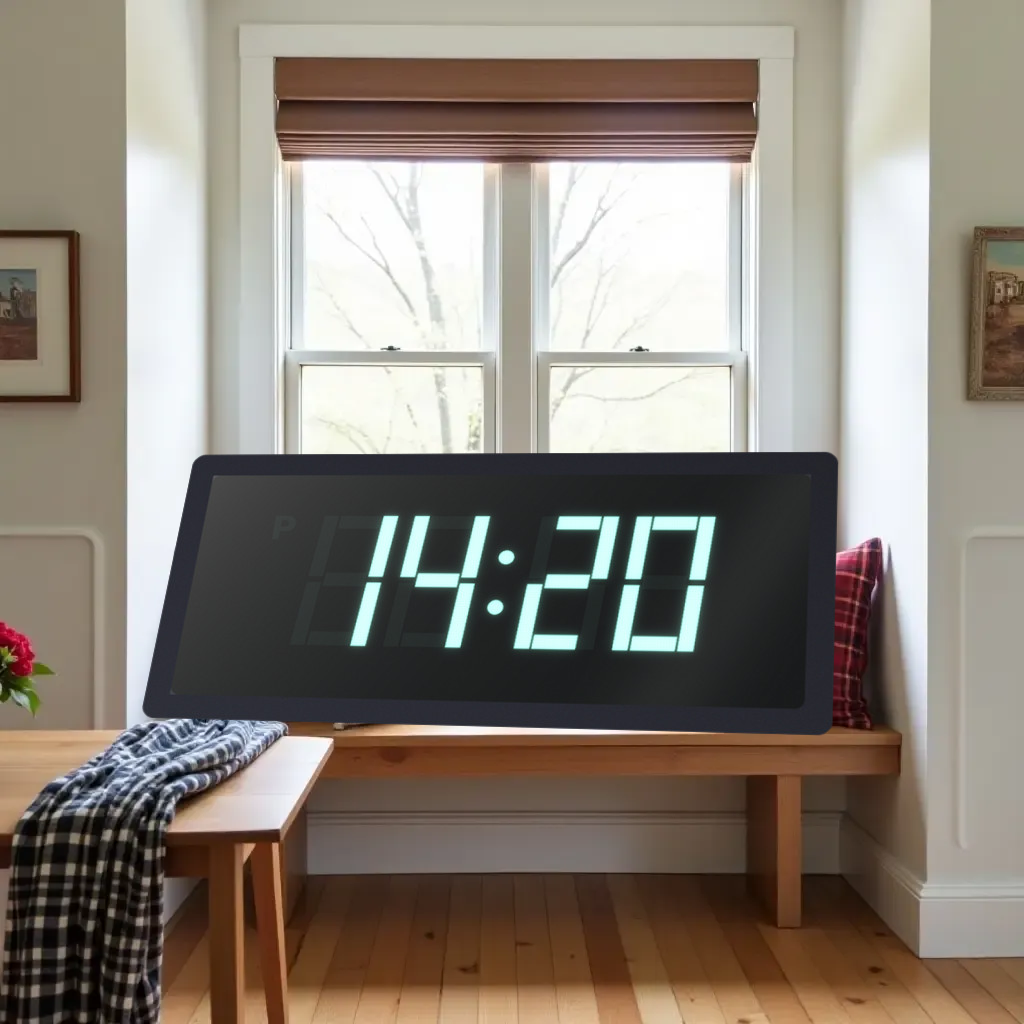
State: 14h20
